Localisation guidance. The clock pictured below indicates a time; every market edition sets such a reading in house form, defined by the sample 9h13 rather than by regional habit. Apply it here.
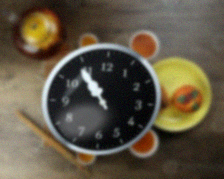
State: 10h54
